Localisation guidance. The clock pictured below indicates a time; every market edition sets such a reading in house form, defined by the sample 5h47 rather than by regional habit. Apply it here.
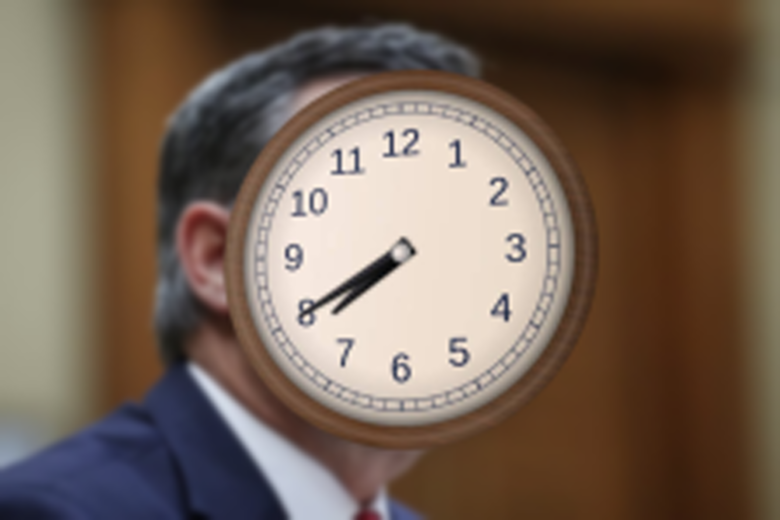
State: 7h40
